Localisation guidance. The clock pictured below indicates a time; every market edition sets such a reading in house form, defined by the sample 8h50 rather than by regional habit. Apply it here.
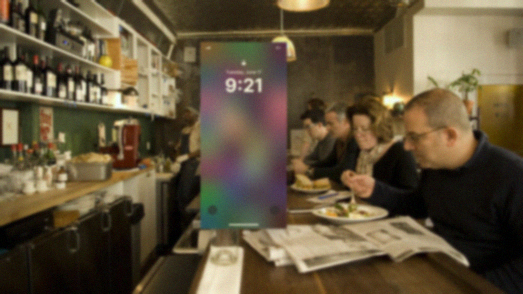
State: 9h21
